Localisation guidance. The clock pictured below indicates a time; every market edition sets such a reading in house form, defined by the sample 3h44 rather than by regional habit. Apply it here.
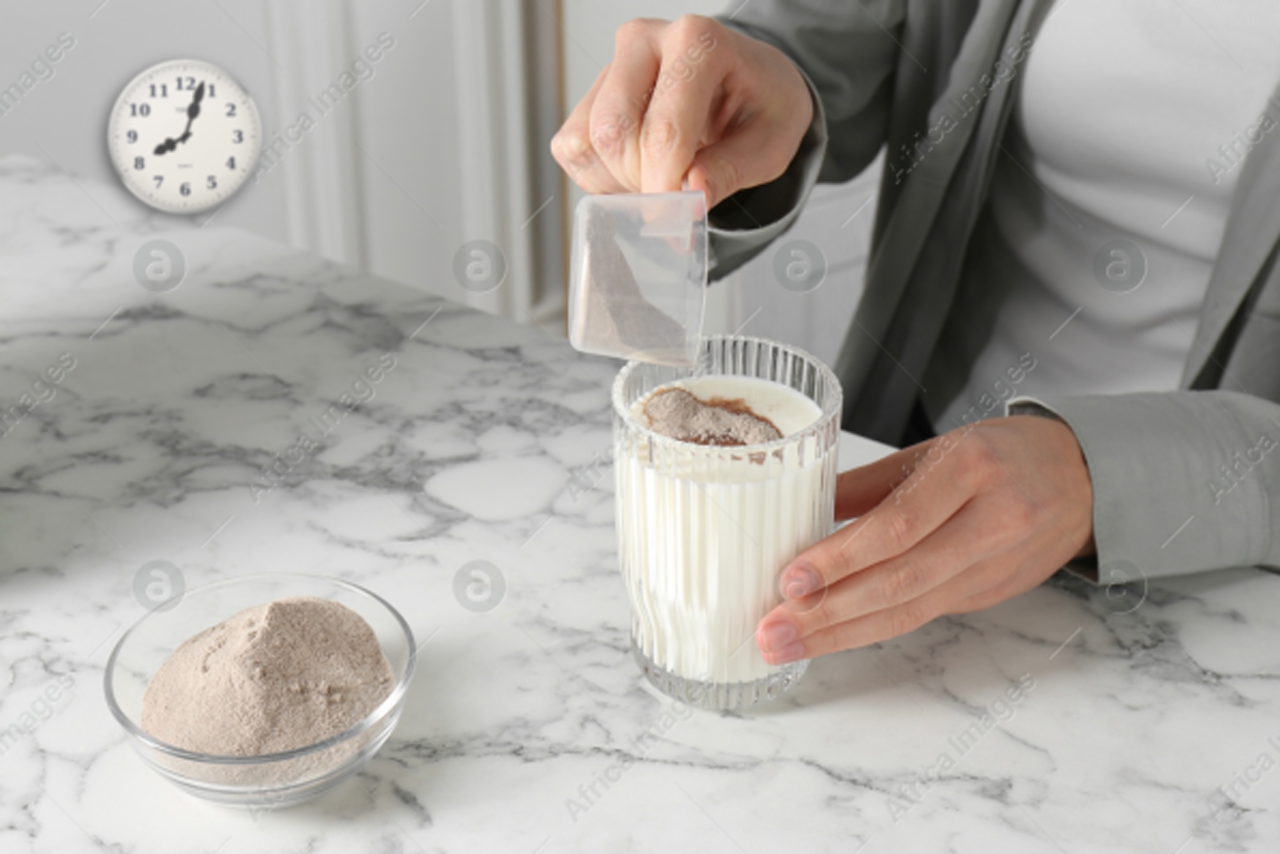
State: 8h03
